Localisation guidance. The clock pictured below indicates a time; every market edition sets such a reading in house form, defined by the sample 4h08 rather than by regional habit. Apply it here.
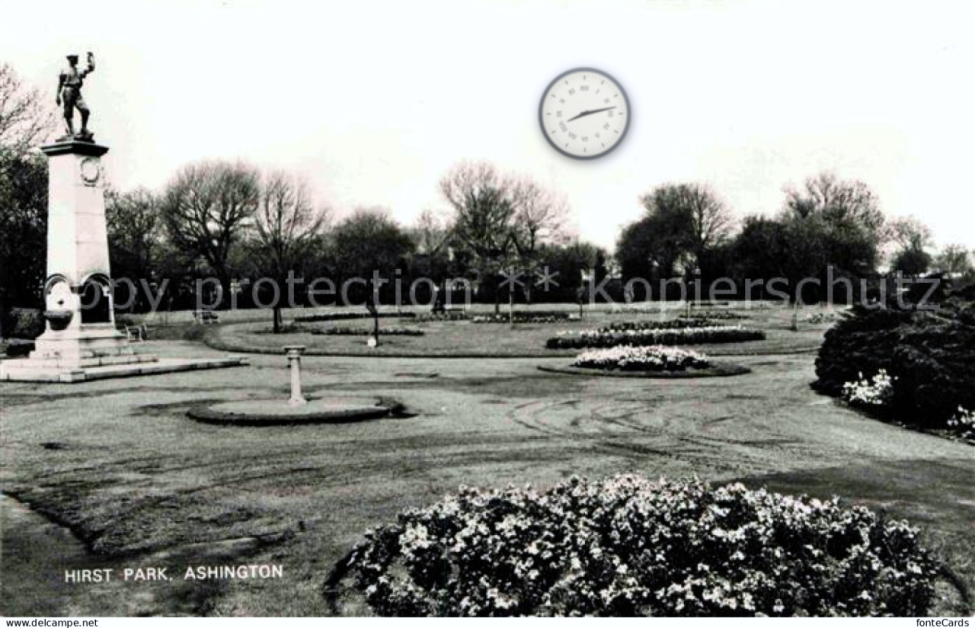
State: 8h13
